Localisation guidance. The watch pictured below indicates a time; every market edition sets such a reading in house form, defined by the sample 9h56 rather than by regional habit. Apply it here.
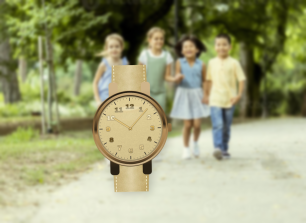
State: 10h07
